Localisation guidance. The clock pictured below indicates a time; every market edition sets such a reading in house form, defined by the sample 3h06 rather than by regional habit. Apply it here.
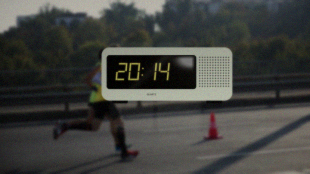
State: 20h14
